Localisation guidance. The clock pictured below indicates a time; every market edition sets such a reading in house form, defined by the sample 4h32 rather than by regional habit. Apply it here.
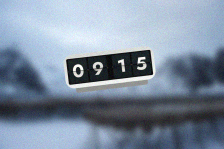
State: 9h15
